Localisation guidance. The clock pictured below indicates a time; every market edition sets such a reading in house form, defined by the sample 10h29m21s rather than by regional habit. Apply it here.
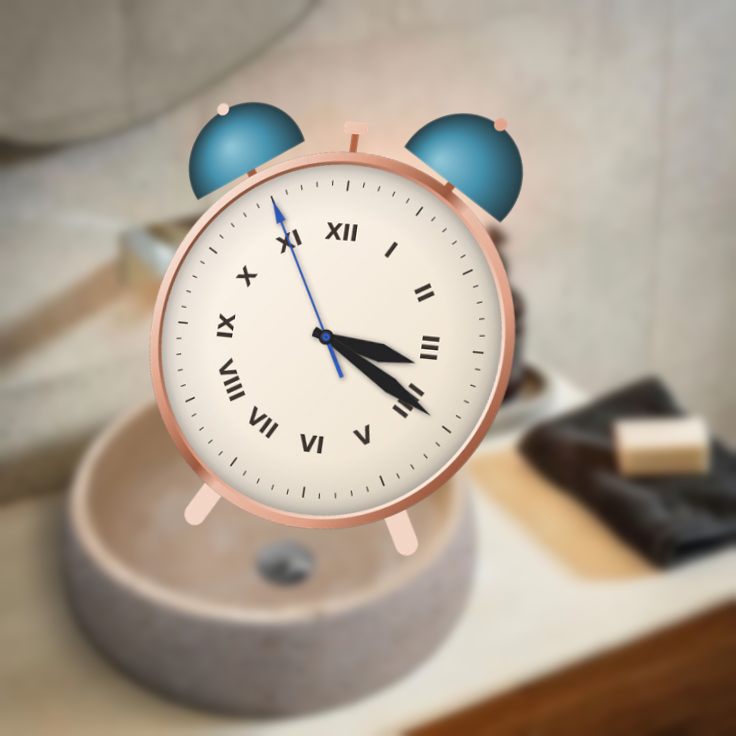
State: 3h19m55s
